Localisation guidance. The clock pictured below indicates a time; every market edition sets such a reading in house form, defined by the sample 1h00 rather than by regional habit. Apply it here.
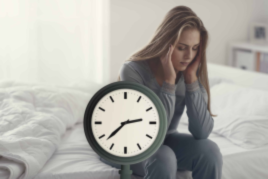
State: 2h38
